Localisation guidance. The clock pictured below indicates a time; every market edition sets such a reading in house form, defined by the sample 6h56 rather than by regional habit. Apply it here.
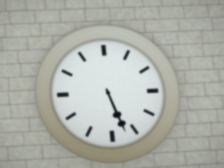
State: 5h27
